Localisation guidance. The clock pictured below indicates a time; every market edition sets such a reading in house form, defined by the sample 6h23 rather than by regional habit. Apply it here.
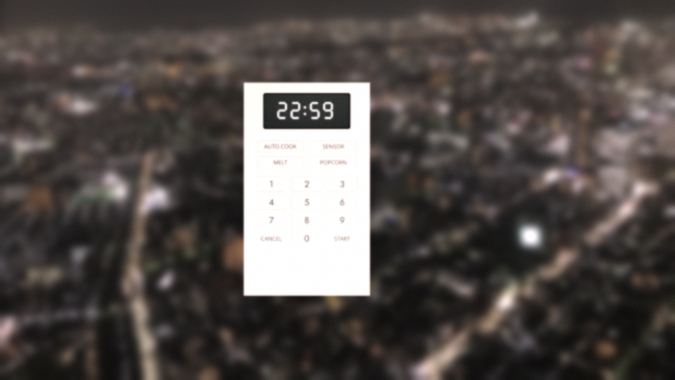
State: 22h59
